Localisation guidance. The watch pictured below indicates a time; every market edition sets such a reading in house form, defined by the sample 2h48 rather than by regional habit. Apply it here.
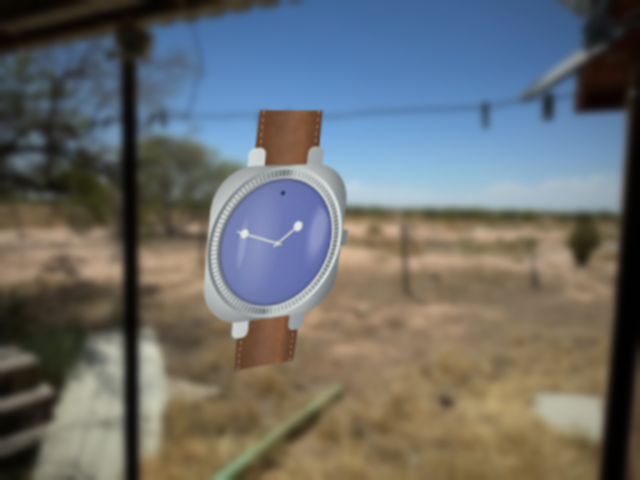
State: 1h48
